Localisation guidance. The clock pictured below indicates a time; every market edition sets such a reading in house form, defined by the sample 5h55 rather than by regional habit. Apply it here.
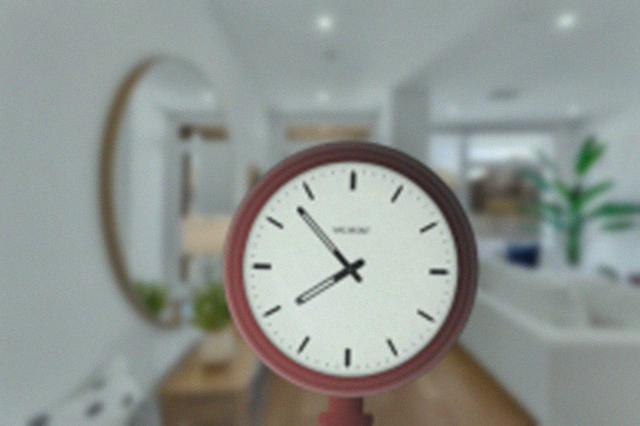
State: 7h53
